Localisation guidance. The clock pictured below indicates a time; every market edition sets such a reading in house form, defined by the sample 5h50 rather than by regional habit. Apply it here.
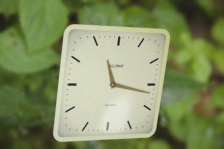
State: 11h17
